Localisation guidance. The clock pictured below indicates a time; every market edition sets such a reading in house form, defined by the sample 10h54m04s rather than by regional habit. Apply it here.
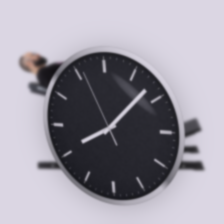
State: 8h07m56s
